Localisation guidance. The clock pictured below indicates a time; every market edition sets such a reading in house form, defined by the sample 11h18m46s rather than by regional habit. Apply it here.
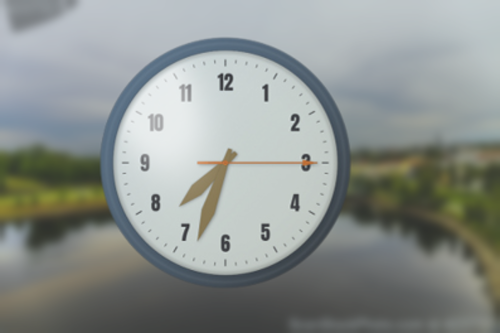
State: 7h33m15s
